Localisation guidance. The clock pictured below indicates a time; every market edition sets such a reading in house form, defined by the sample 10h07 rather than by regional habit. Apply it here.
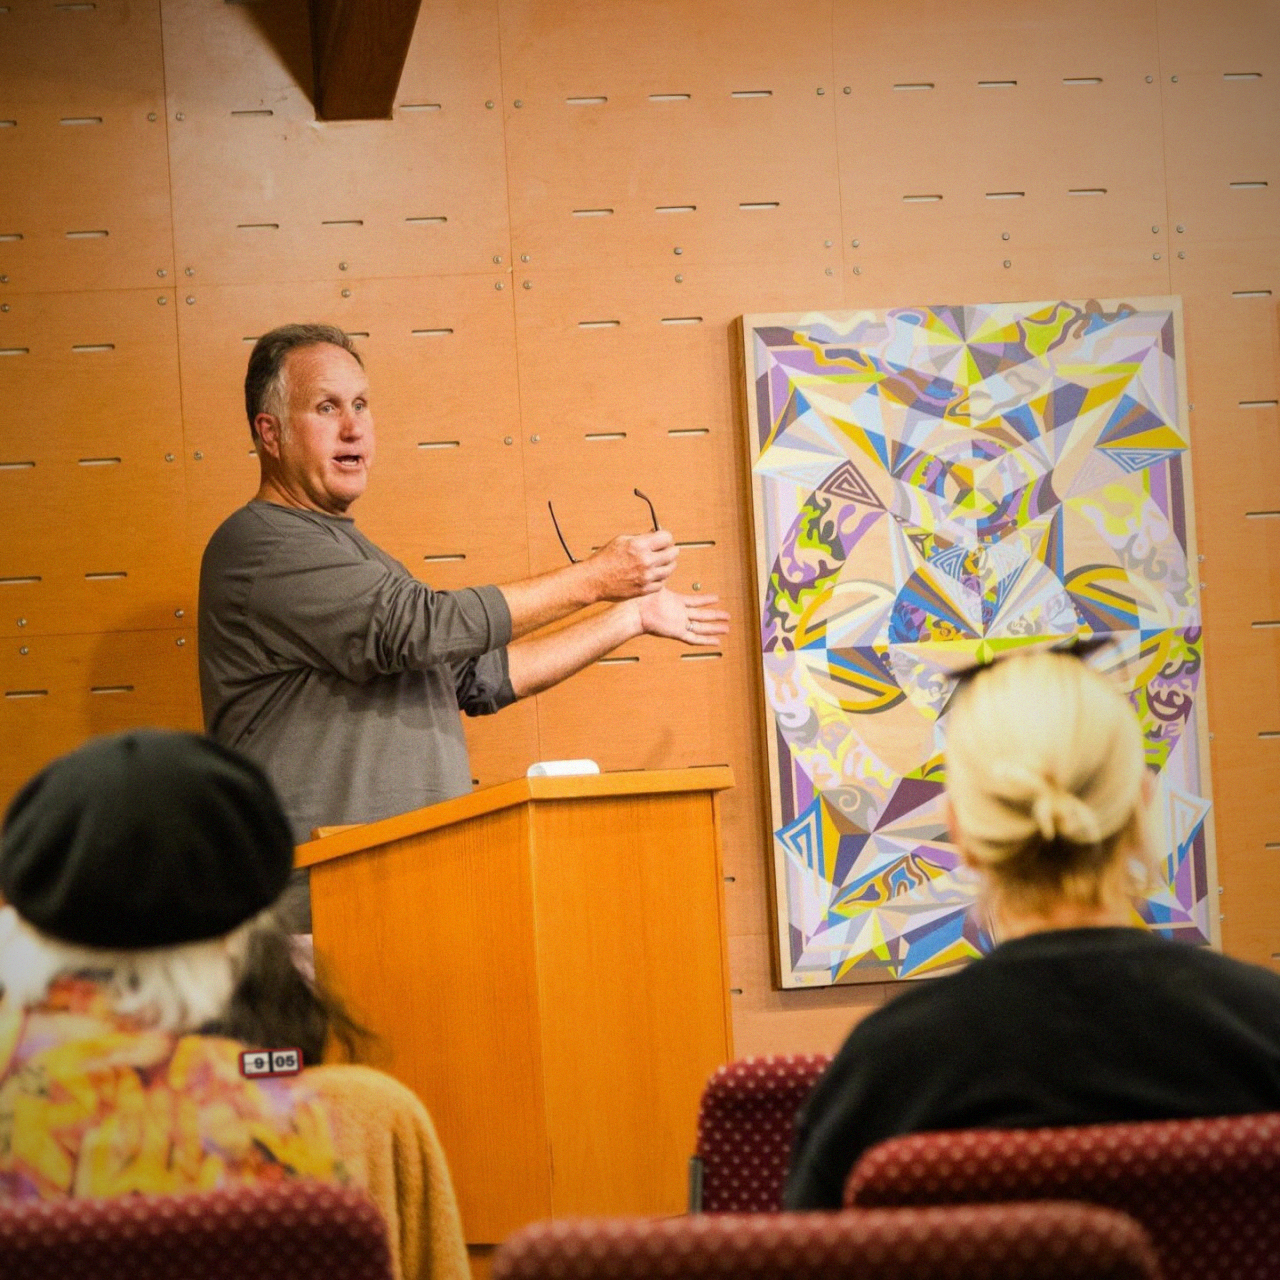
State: 9h05
